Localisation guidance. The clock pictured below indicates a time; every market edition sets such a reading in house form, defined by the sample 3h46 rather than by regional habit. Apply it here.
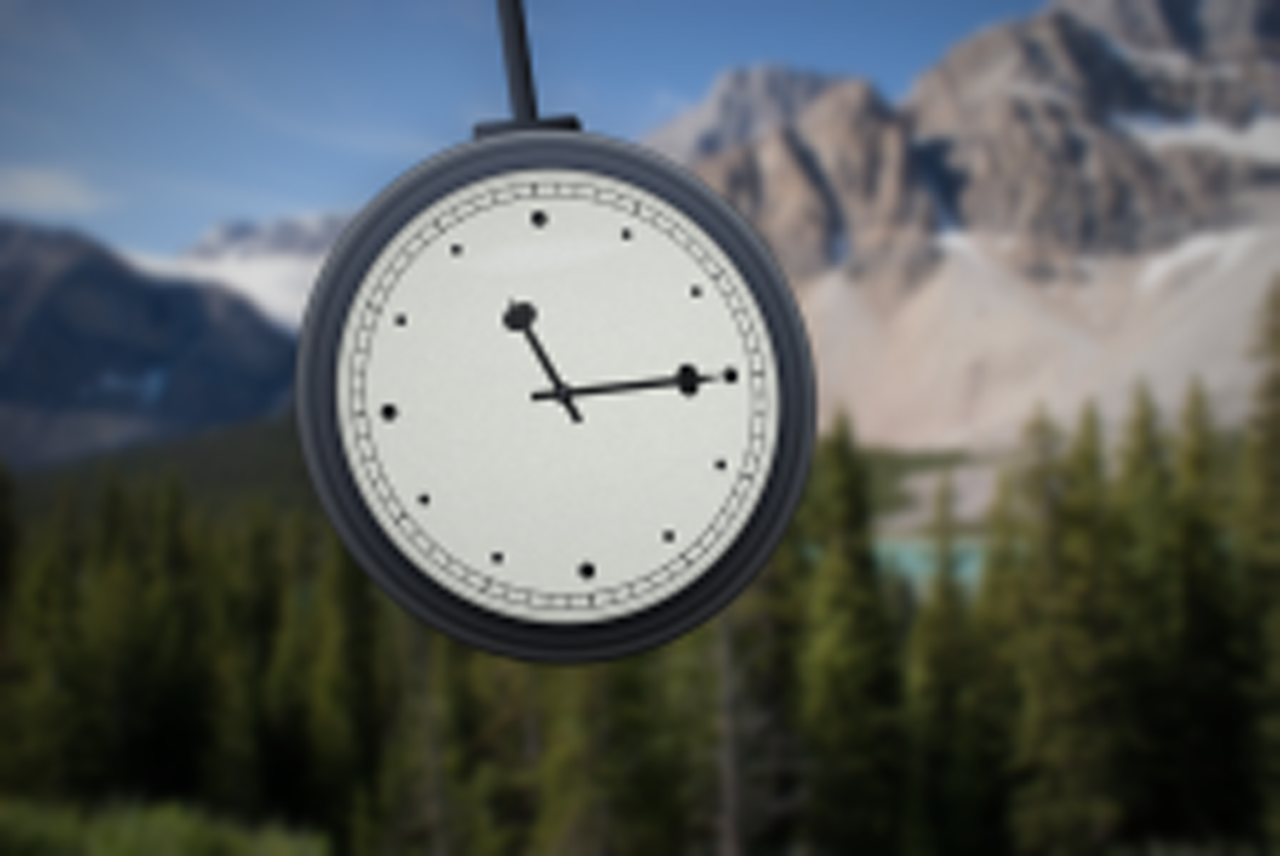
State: 11h15
